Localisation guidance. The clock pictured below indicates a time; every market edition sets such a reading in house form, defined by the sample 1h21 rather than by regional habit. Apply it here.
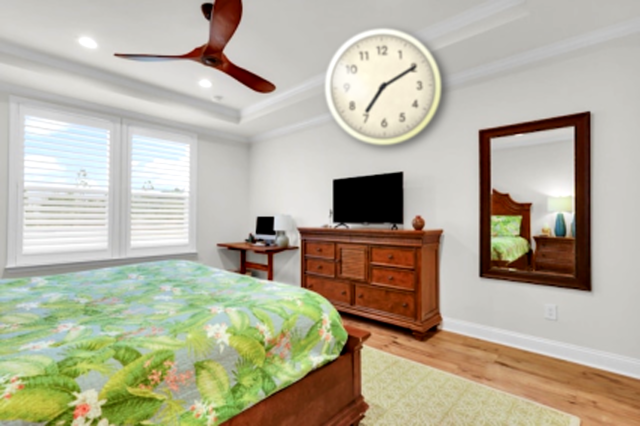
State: 7h10
